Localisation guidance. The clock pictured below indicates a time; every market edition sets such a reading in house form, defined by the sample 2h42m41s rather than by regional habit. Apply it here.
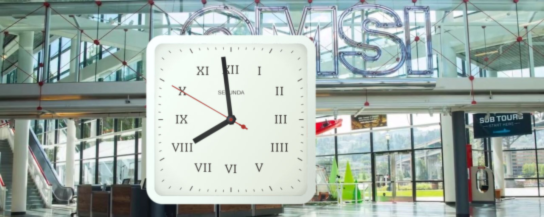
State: 7h58m50s
